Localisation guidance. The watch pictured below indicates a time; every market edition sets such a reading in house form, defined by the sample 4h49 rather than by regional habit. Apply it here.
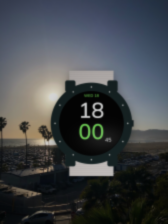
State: 18h00
